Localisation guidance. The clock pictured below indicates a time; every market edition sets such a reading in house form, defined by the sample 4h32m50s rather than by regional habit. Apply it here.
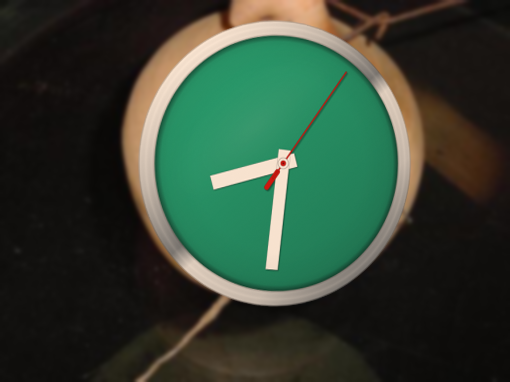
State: 8h31m06s
